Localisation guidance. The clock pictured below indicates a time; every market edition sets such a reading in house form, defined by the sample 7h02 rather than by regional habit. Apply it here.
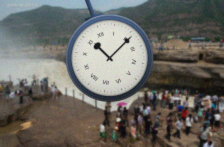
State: 11h11
